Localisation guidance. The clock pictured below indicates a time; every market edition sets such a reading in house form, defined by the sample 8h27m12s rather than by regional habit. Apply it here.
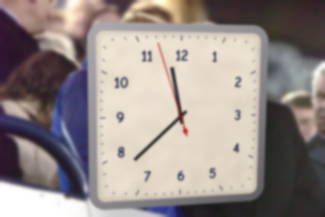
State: 11h37m57s
